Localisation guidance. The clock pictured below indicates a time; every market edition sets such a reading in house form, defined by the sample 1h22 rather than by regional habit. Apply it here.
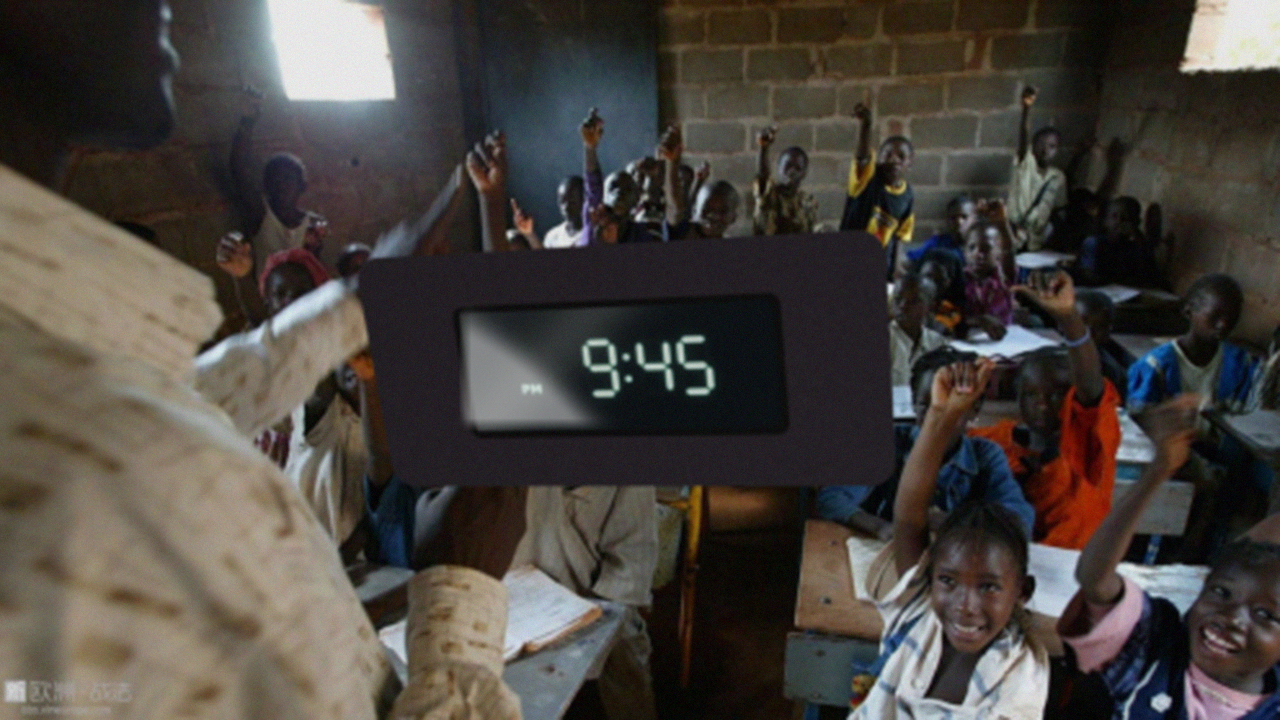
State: 9h45
